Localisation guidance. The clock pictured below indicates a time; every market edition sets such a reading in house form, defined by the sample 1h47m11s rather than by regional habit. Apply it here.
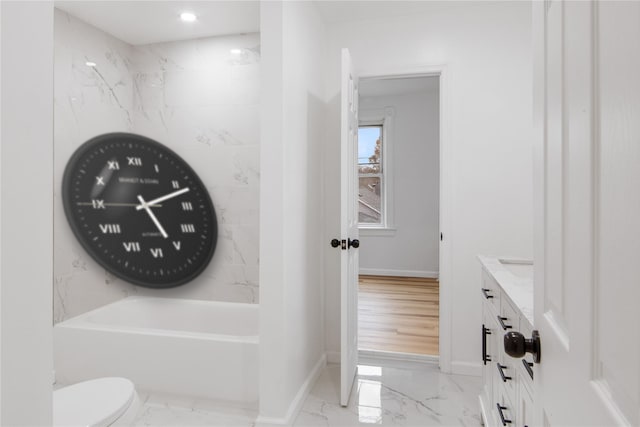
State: 5h11m45s
